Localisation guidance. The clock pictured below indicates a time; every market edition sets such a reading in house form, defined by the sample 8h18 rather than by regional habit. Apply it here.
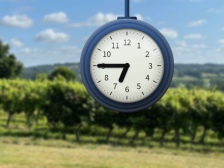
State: 6h45
